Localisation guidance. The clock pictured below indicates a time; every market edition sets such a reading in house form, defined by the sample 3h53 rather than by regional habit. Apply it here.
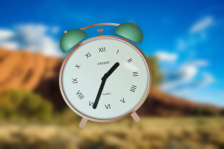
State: 1h34
